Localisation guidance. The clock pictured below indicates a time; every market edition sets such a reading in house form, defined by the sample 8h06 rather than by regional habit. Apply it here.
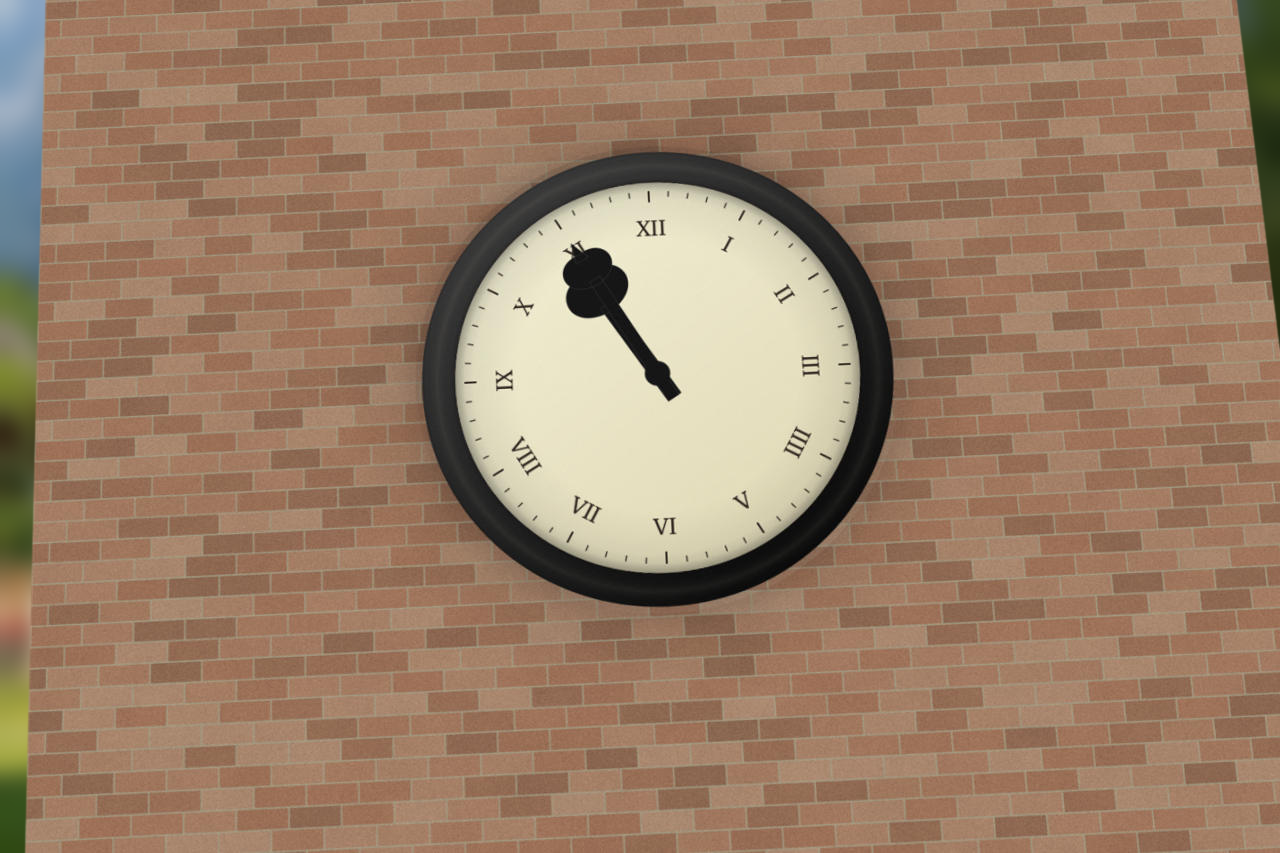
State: 10h55
